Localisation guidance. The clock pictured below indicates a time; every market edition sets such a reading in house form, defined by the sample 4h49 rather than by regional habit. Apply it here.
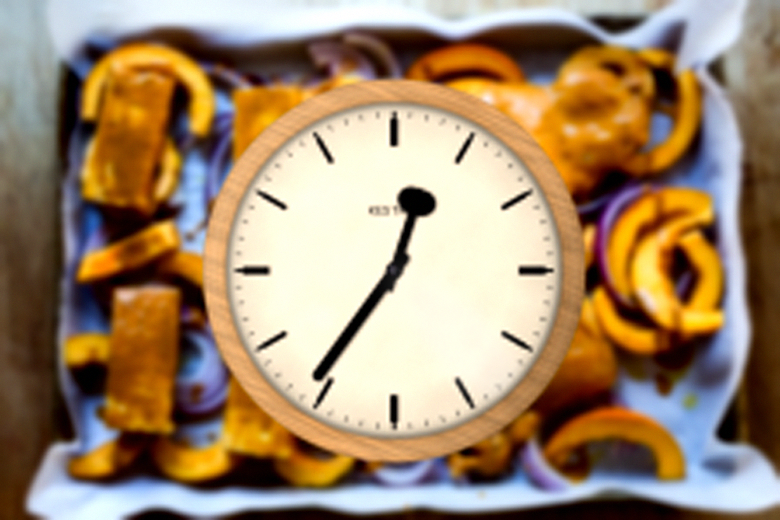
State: 12h36
